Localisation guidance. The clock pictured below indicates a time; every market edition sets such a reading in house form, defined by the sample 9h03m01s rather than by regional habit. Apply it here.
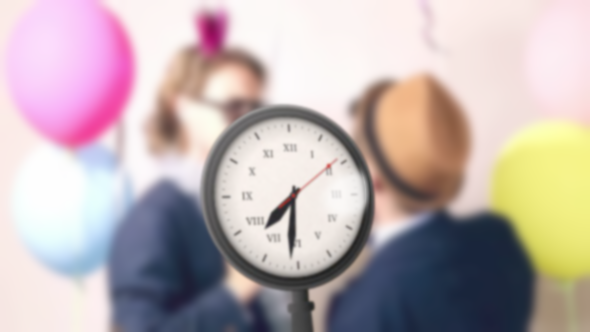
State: 7h31m09s
